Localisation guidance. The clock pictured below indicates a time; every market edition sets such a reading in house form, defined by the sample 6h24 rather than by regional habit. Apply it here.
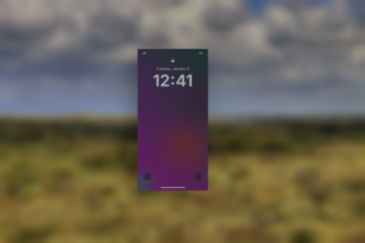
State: 12h41
